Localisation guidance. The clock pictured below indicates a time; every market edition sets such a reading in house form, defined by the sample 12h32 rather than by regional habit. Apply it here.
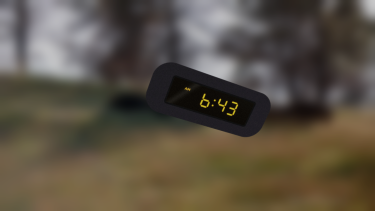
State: 6h43
